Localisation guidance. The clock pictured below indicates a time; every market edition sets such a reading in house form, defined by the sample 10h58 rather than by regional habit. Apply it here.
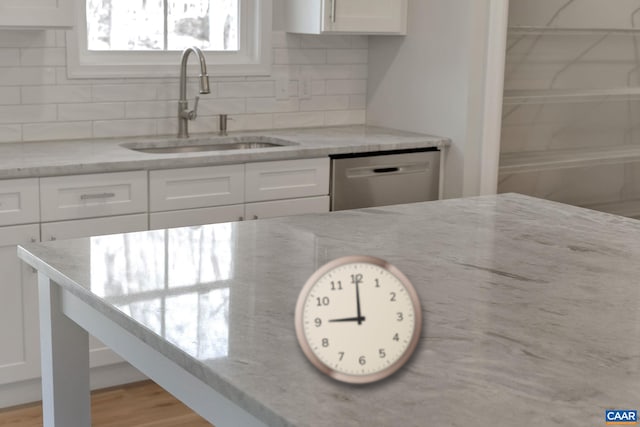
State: 9h00
